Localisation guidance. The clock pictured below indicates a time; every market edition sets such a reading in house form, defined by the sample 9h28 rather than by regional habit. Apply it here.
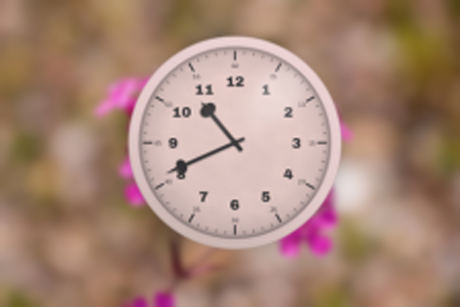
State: 10h41
